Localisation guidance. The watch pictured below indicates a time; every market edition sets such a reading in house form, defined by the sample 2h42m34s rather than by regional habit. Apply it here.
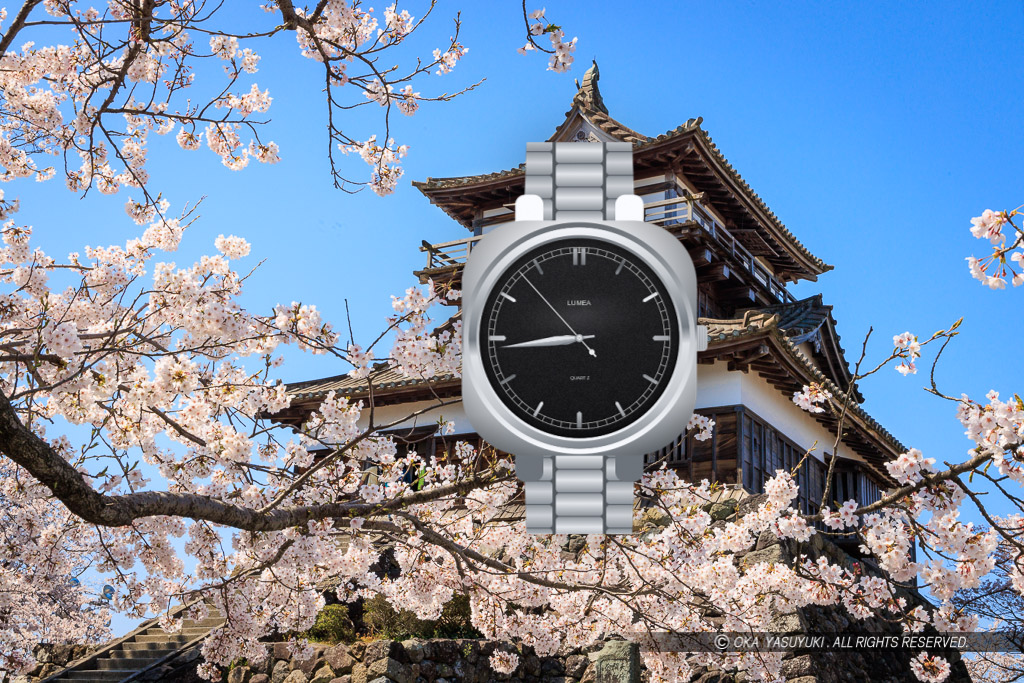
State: 8h43m53s
